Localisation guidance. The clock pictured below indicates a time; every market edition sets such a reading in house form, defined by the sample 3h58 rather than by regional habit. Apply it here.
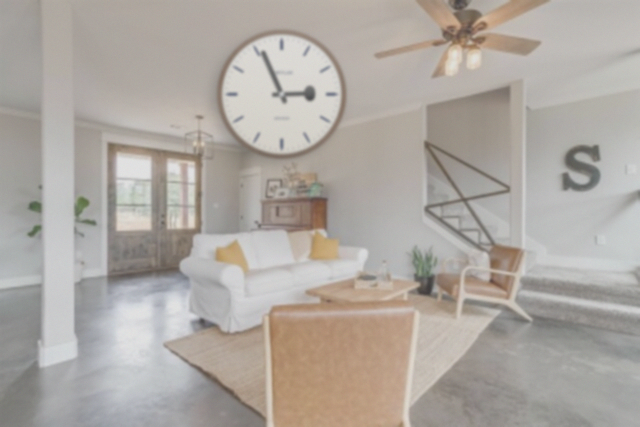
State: 2h56
